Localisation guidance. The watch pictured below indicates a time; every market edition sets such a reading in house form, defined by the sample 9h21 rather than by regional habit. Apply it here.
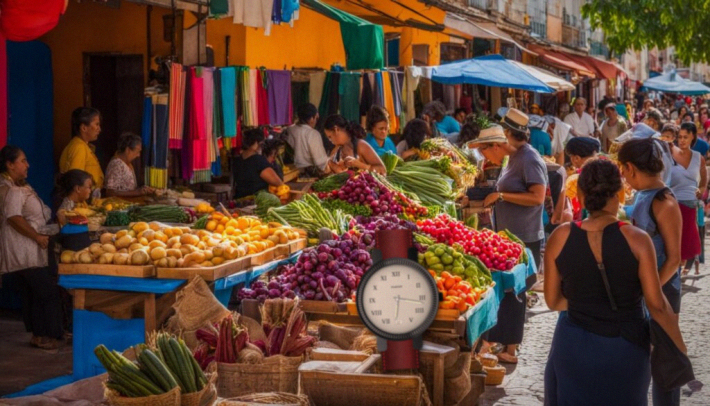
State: 6h17
